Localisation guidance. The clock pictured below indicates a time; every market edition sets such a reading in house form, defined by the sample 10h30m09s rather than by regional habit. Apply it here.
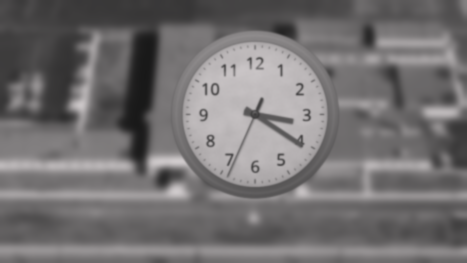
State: 3h20m34s
